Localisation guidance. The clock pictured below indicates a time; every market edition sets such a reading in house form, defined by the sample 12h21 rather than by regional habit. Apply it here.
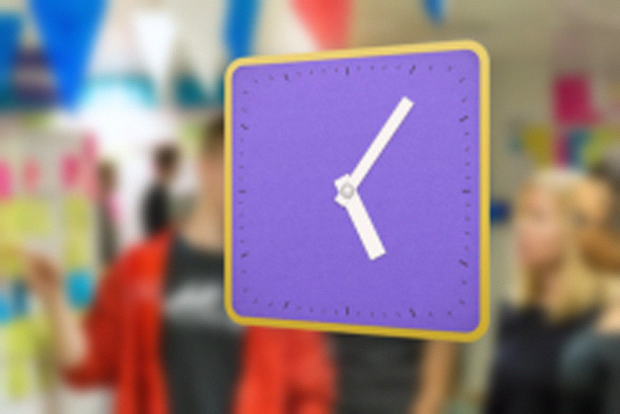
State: 5h06
